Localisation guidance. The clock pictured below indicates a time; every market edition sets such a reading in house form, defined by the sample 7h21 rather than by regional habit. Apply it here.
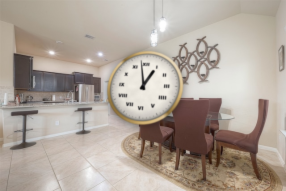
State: 12h58
